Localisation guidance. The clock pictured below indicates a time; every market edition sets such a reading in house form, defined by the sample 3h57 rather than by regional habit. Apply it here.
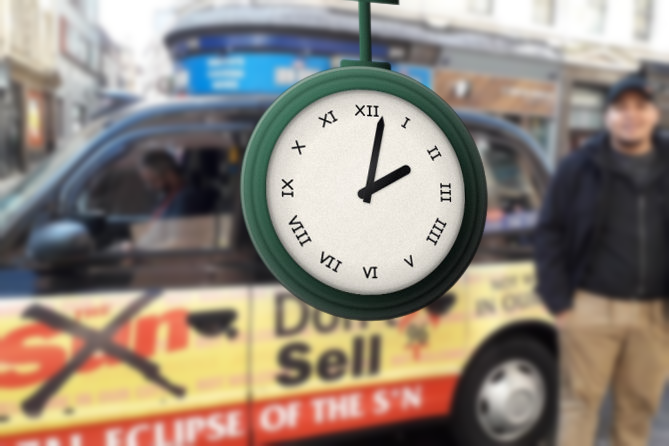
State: 2h02
